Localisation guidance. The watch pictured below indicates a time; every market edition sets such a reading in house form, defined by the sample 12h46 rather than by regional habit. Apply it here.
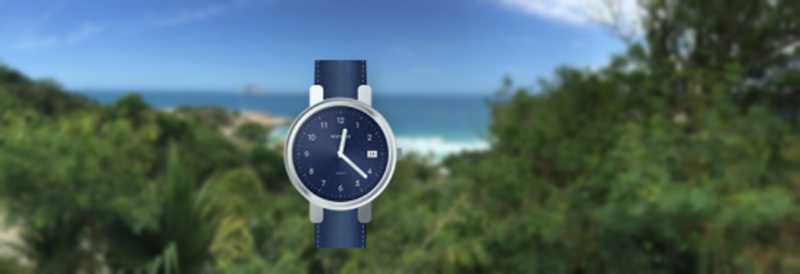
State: 12h22
